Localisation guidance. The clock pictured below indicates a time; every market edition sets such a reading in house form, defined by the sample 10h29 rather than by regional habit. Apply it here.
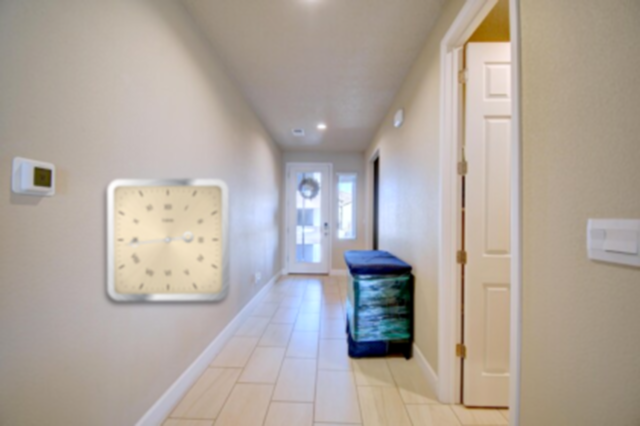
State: 2h44
